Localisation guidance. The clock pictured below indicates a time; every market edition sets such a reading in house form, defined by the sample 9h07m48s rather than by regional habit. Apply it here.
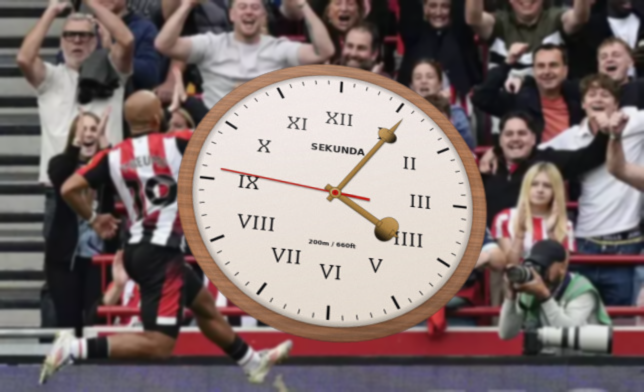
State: 4h05m46s
